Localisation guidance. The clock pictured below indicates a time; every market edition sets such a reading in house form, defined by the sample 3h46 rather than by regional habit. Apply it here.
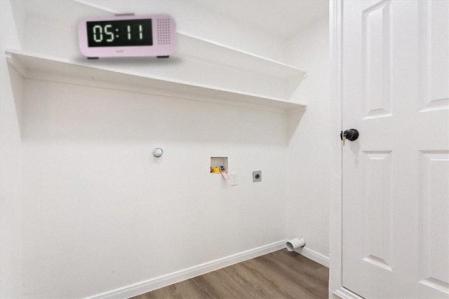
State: 5h11
